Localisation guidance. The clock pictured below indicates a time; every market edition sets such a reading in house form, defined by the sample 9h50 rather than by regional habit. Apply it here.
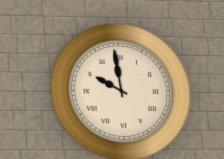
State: 9h59
